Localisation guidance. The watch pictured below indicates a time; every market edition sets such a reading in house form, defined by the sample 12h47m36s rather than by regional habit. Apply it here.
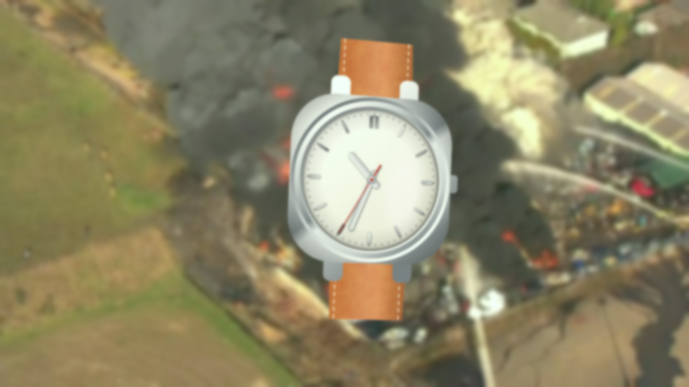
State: 10h33m35s
